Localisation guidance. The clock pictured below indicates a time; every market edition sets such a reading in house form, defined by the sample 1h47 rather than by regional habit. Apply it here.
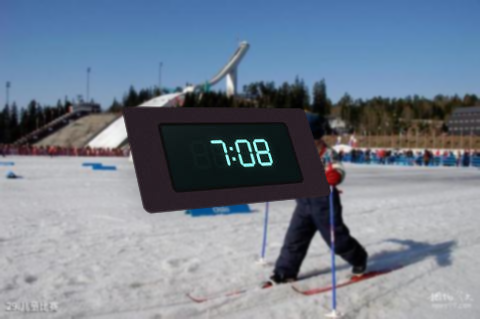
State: 7h08
